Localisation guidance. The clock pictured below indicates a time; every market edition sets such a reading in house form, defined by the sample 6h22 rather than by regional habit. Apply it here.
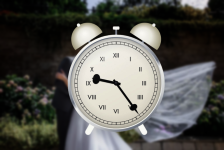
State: 9h24
